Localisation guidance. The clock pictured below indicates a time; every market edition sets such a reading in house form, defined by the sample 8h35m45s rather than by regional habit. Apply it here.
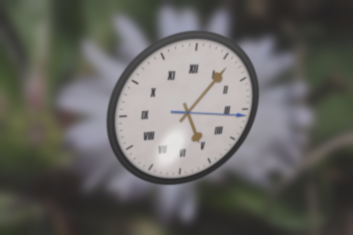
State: 5h06m16s
